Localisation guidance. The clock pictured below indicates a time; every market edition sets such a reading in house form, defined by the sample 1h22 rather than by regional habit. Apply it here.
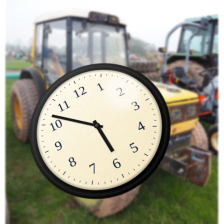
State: 5h52
